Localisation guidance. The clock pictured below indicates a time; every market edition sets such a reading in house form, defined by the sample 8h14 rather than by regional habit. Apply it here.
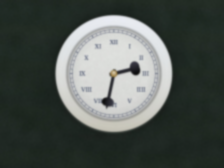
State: 2h32
